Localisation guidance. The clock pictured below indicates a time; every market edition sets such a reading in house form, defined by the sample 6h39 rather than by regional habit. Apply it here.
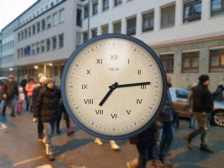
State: 7h14
